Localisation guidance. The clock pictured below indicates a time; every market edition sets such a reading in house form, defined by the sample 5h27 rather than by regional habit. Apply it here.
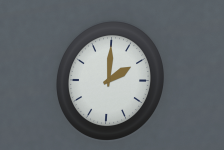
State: 2h00
